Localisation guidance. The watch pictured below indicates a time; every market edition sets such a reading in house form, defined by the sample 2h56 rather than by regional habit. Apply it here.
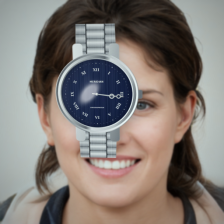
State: 3h16
